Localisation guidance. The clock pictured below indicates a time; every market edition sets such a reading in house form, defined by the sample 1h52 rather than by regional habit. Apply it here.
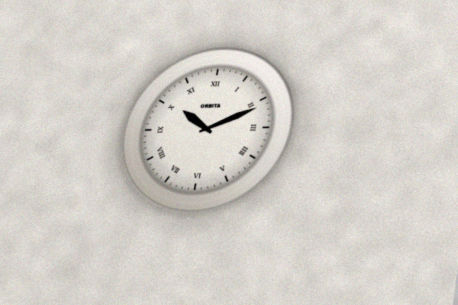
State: 10h11
